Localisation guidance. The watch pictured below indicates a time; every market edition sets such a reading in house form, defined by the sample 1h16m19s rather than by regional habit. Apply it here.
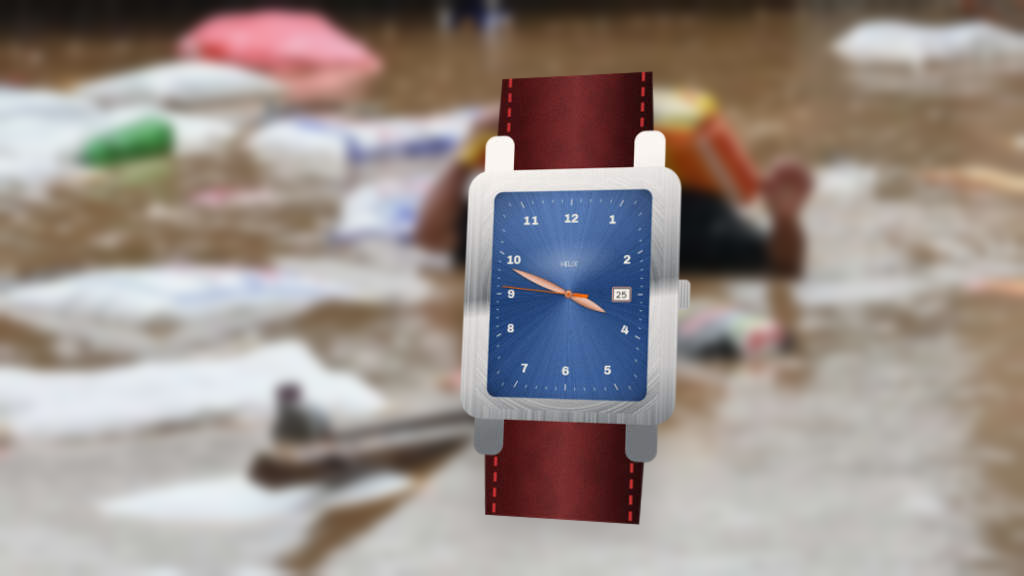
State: 3h48m46s
